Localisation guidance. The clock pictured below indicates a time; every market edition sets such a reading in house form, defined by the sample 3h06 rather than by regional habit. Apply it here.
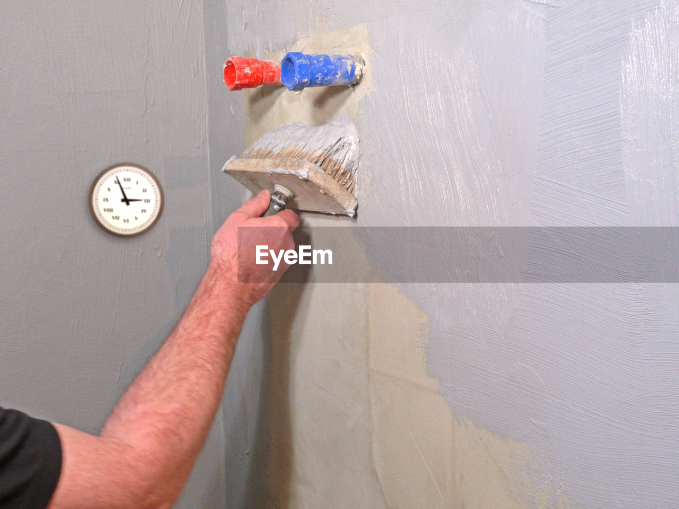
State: 2h56
